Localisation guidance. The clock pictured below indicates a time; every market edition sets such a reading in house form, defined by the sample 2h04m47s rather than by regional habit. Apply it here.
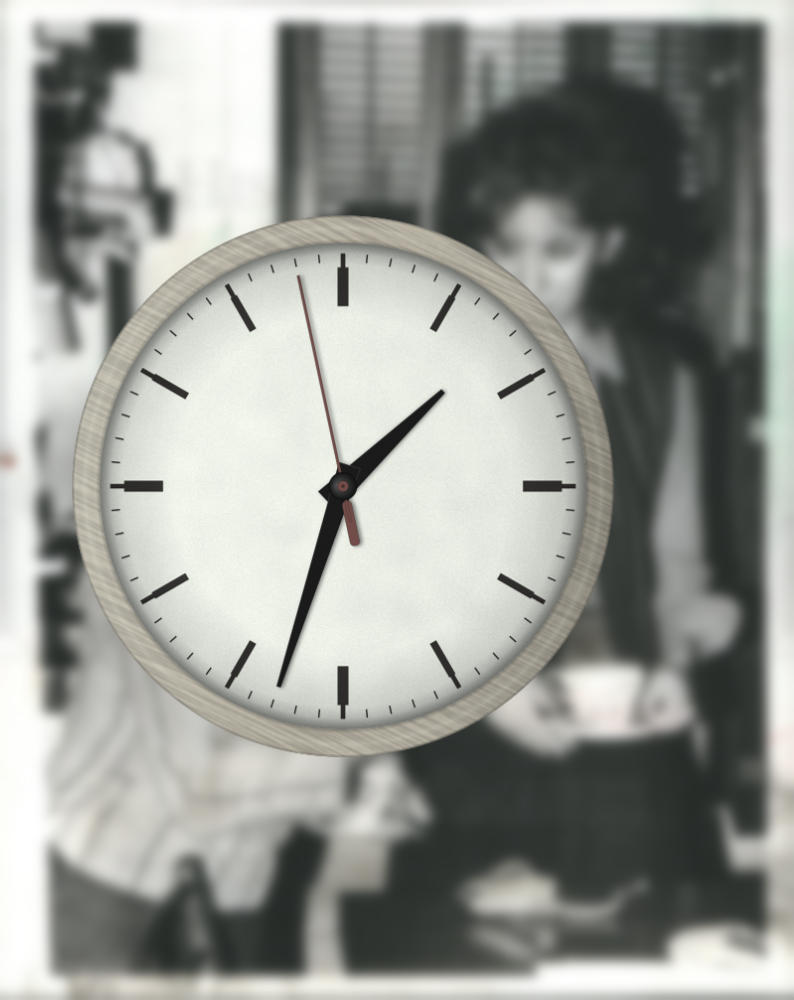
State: 1h32m58s
